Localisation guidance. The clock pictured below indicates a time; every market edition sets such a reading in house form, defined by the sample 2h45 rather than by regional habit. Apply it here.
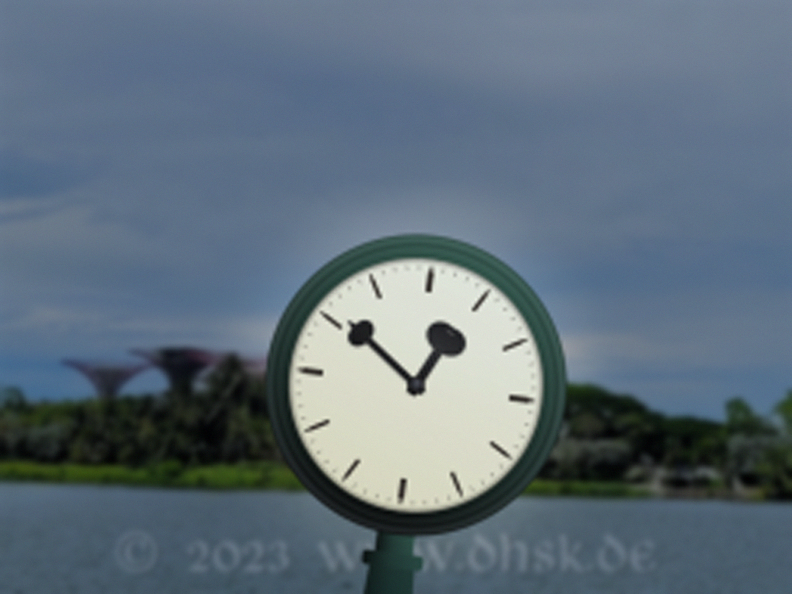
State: 12h51
